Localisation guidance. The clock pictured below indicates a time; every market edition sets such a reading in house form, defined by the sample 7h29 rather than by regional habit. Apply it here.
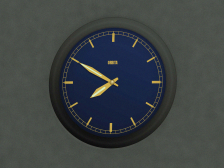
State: 7h50
